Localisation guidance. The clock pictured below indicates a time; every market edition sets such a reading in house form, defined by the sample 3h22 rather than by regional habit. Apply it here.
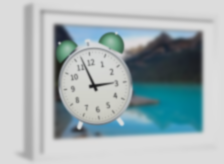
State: 2h57
